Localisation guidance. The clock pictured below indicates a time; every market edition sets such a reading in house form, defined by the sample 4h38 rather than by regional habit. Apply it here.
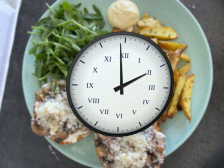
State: 1h59
